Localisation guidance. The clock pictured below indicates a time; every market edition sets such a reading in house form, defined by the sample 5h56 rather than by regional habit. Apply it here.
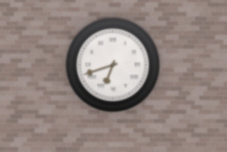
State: 6h42
